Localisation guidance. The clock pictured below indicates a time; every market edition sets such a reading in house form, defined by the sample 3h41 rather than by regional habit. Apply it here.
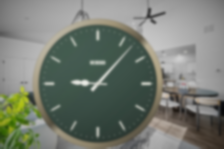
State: 9h07
